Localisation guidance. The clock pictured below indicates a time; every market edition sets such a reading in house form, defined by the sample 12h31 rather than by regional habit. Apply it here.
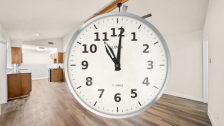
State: 11h01
